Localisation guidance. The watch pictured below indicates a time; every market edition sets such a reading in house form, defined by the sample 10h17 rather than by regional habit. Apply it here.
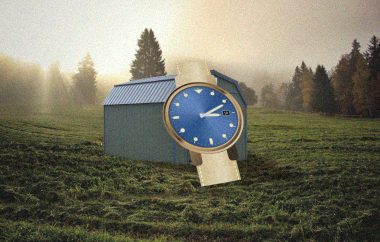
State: 3h11
